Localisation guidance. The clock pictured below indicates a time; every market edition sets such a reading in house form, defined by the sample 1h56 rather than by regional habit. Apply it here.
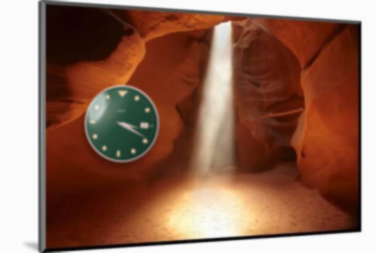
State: 3h19
